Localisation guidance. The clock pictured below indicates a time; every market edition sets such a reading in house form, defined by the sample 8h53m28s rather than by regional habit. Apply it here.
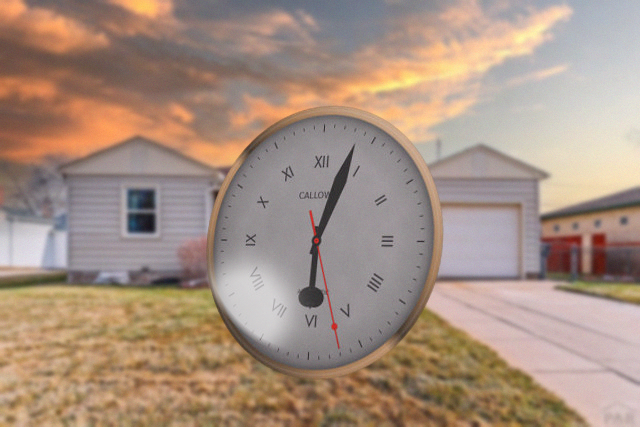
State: 6h03m27s
